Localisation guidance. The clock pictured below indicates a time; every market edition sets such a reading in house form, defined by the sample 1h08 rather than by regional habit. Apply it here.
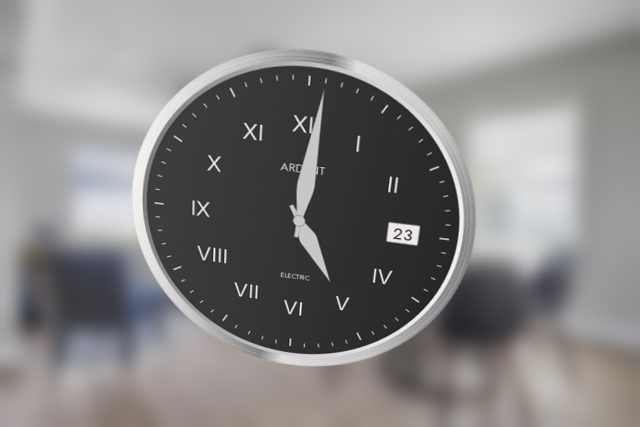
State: 5h01
